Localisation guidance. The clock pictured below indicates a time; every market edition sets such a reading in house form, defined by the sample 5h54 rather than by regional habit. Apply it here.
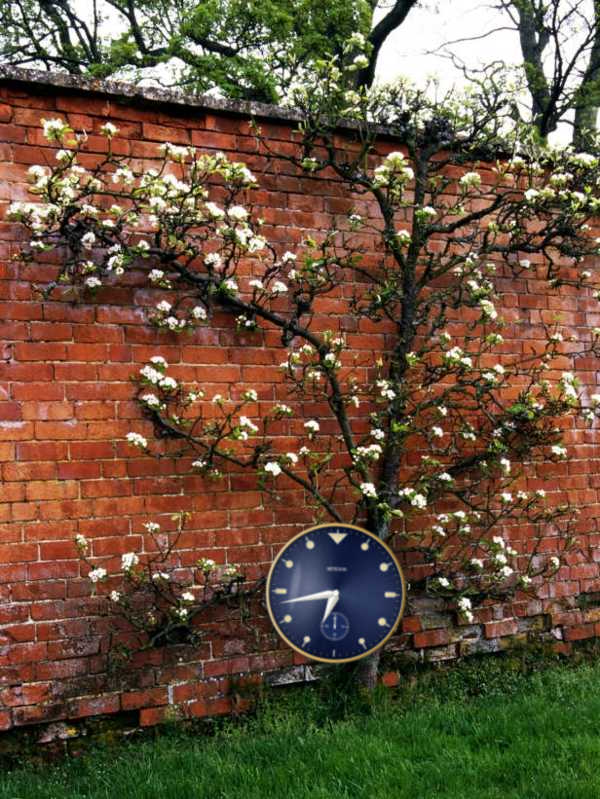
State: 6h43
